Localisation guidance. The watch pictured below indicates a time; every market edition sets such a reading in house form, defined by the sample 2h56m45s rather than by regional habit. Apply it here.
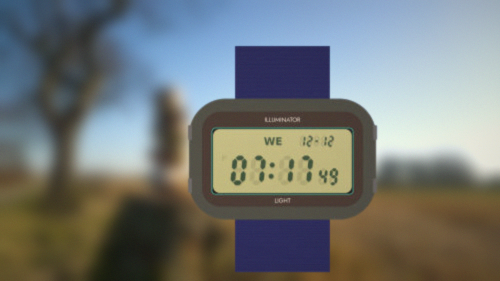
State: 7h17m49s
